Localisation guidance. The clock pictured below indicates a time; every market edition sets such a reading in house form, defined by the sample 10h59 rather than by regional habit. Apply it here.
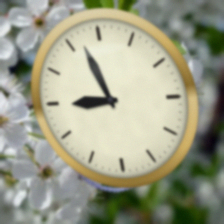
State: 8h57
